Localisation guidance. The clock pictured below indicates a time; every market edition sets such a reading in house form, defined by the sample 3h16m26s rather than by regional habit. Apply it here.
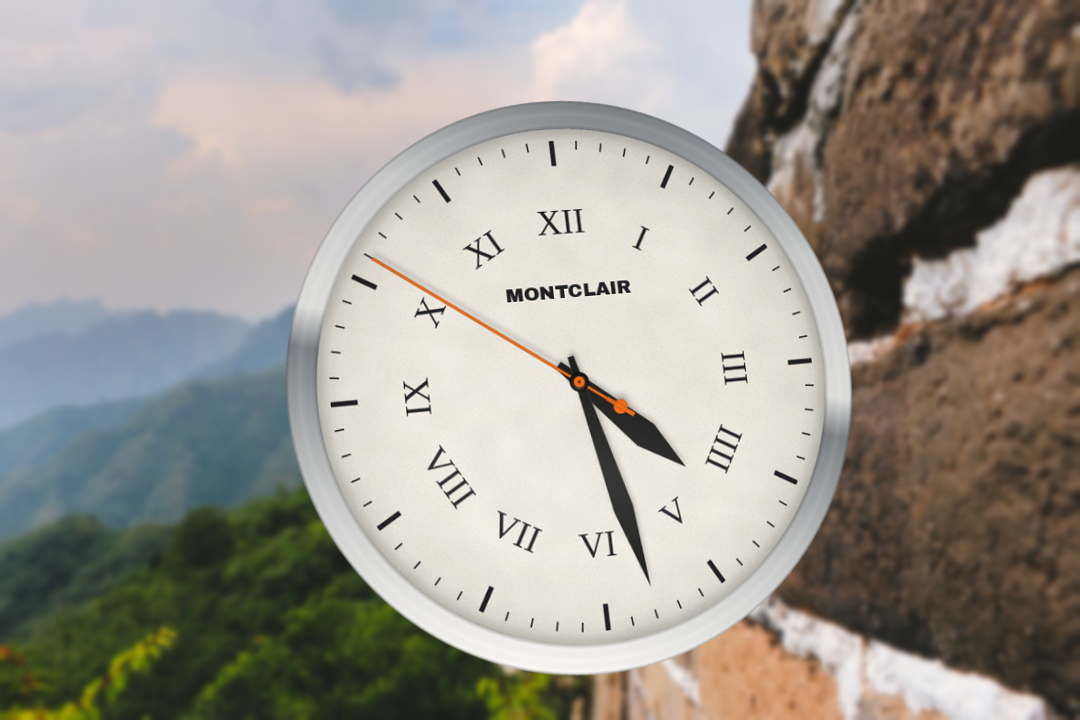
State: 4h27m51s
